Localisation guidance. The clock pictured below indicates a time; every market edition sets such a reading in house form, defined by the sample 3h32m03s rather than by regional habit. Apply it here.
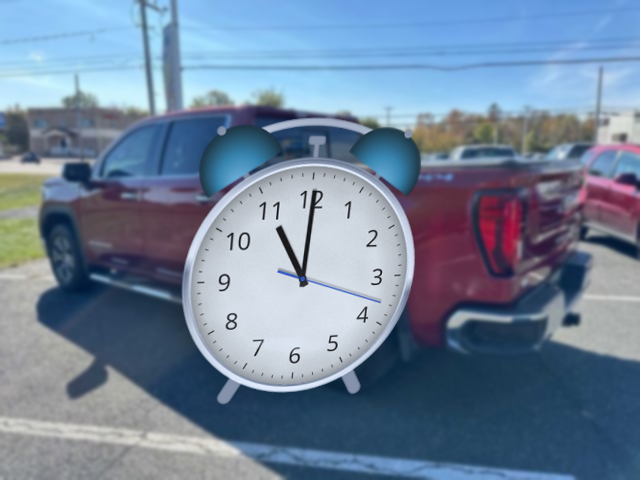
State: 11h00m18s
